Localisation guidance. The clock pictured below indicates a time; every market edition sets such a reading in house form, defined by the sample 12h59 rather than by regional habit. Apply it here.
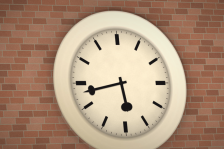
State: 5h43
